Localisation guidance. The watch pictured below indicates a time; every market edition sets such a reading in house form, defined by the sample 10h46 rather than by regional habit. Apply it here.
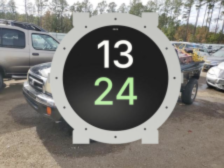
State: 13h24
